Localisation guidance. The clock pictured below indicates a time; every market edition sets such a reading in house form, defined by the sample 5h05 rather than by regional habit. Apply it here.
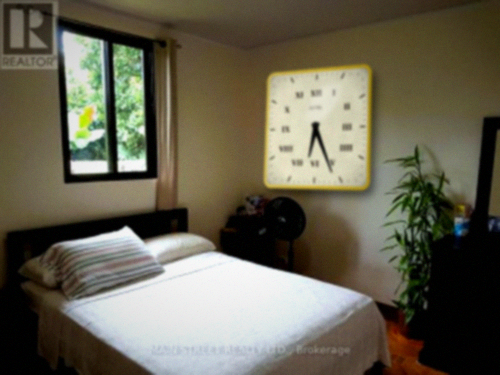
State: 6h26
